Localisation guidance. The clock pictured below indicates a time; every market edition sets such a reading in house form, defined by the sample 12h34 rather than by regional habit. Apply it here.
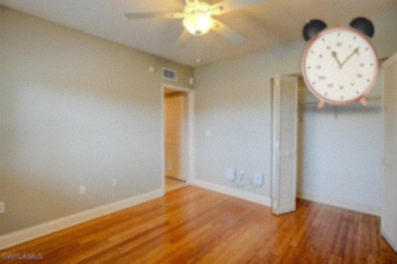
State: 11h08
